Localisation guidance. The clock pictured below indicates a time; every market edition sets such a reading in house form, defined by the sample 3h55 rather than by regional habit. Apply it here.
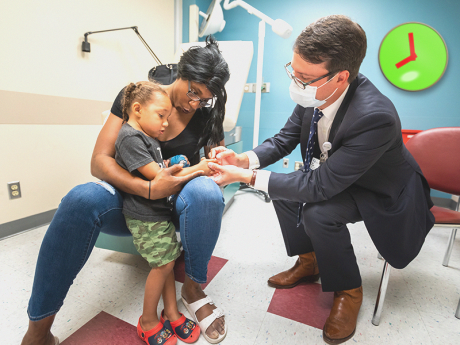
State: 7h59
